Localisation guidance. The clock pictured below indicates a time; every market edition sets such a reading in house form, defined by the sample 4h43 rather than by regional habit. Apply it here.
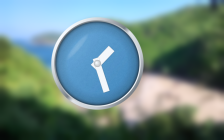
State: 1h27
